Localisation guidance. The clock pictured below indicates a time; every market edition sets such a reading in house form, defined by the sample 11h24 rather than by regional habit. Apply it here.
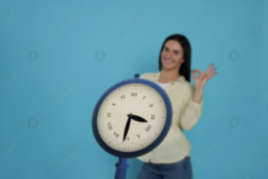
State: 3h31
